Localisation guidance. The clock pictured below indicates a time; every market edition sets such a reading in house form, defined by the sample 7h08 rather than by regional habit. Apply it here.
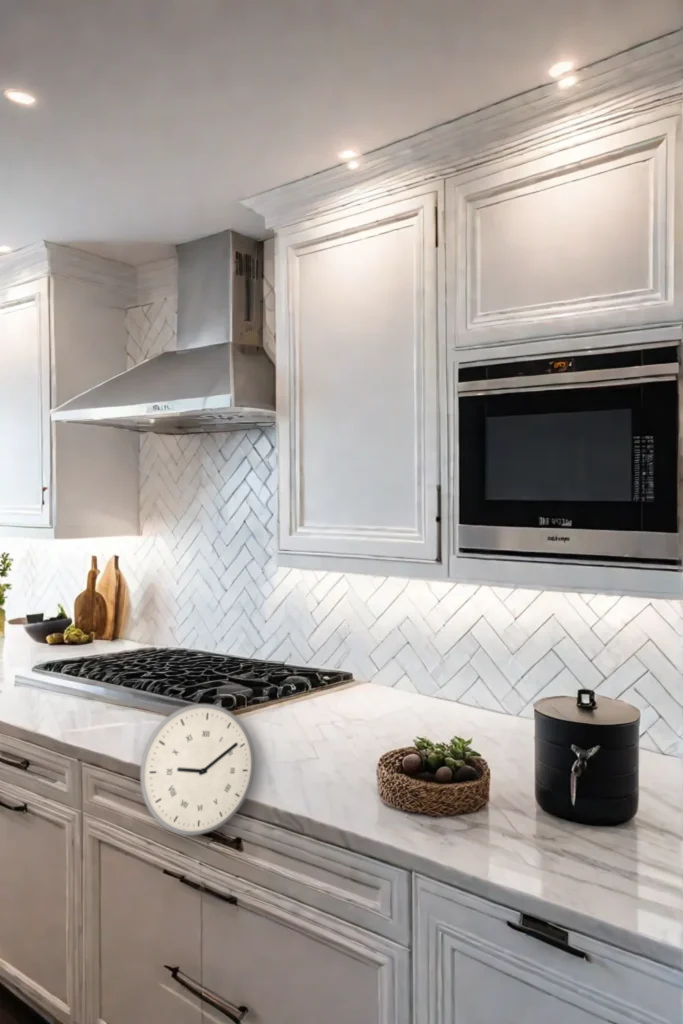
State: 9h09
